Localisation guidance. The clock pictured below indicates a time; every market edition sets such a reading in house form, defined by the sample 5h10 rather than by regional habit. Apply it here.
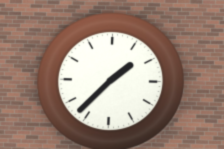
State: 1h37
